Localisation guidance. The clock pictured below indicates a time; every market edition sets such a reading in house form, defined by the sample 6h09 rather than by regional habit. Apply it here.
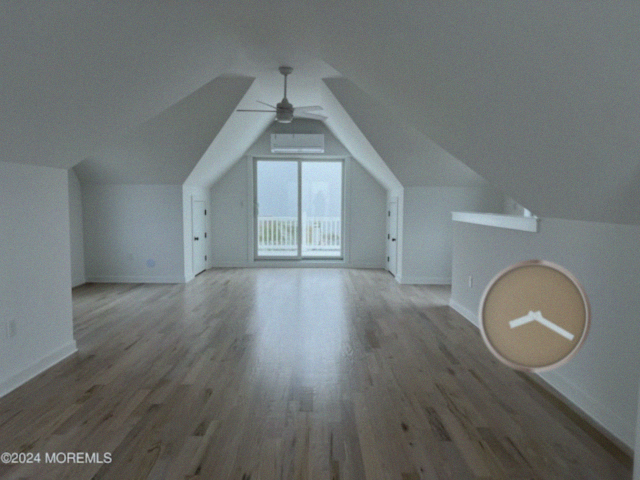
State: 8h20
